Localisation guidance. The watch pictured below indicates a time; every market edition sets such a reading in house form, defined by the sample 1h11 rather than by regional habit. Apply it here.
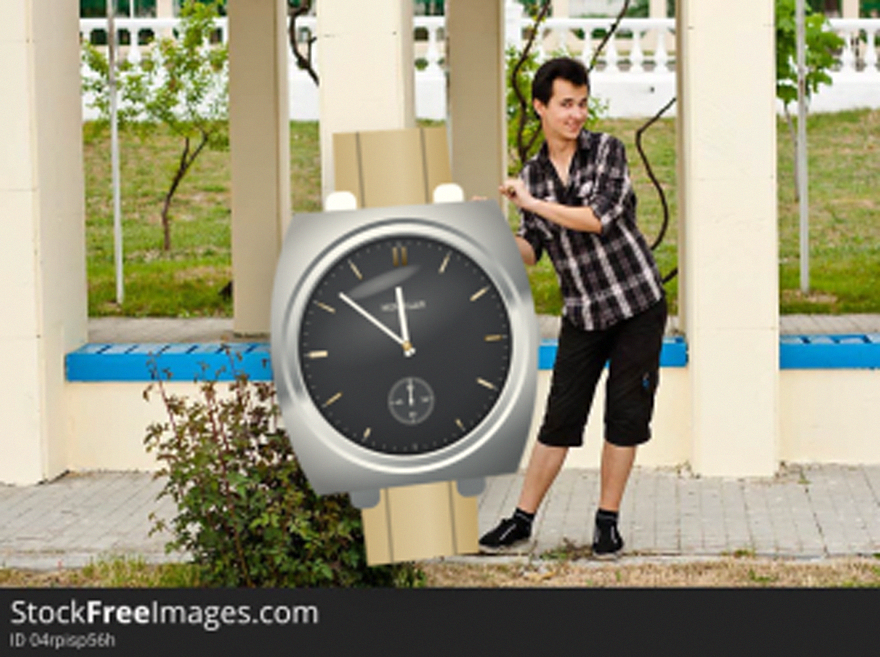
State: 11h52
